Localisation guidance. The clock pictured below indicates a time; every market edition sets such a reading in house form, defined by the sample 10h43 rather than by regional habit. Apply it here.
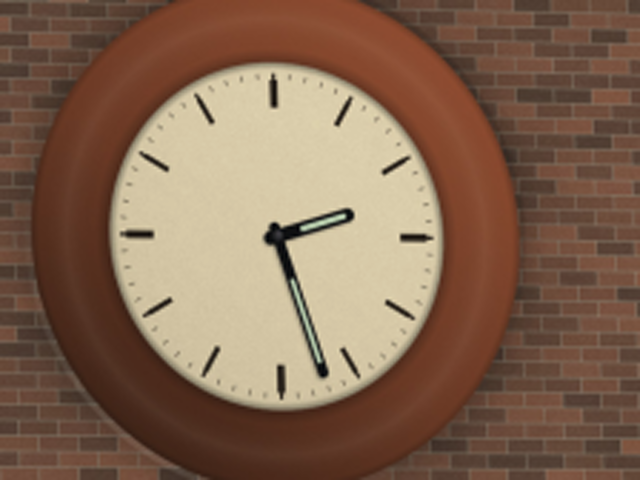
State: 2h27
